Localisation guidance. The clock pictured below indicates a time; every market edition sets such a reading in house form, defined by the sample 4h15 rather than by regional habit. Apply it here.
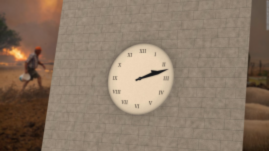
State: 2h12
